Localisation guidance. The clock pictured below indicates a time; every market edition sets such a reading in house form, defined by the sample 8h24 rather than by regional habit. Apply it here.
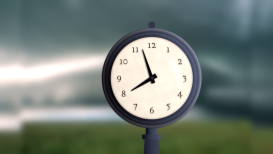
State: 7h57
